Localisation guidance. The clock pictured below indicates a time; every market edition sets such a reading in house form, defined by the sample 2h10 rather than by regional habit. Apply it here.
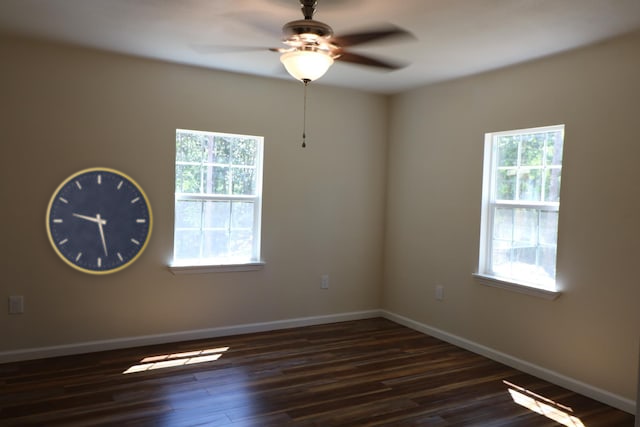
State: 9h28
